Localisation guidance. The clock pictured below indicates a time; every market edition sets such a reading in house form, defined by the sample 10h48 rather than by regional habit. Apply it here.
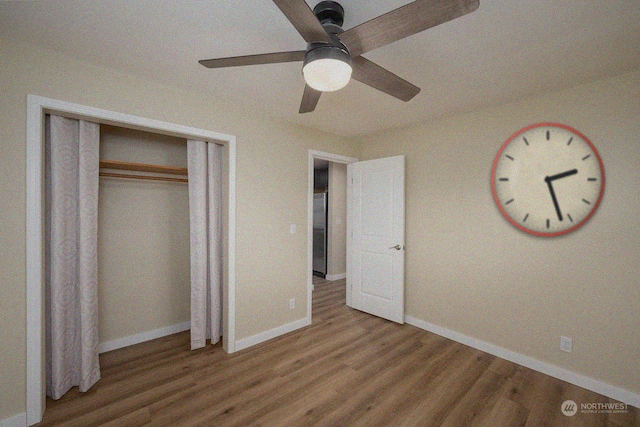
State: 2h27
